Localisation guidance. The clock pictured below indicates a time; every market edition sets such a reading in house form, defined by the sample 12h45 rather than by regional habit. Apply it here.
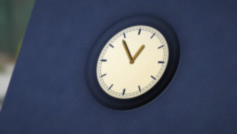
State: 12h54
